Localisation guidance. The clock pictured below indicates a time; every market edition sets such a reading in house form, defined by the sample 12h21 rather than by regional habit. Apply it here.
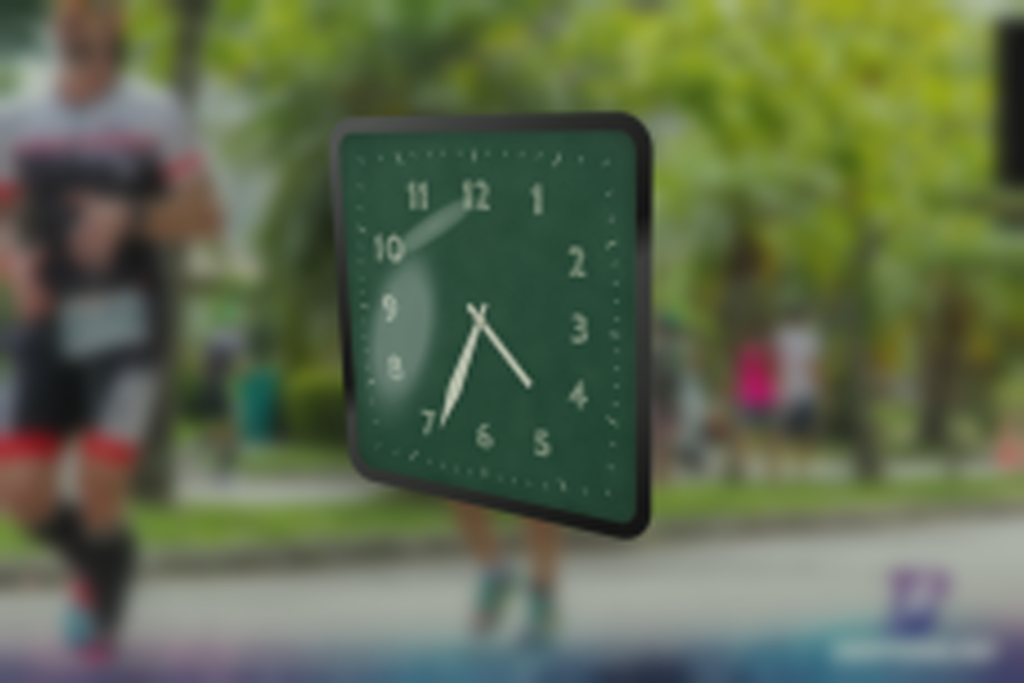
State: 4h34
